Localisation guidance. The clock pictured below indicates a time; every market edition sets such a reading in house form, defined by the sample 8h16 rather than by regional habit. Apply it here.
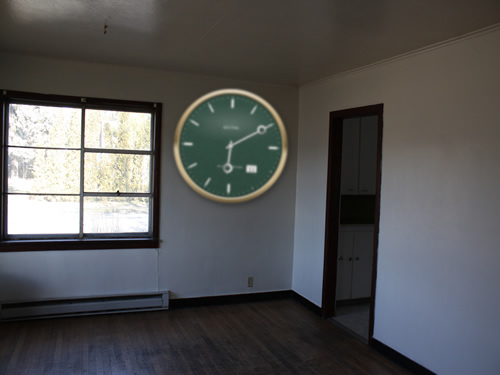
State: 6h10
